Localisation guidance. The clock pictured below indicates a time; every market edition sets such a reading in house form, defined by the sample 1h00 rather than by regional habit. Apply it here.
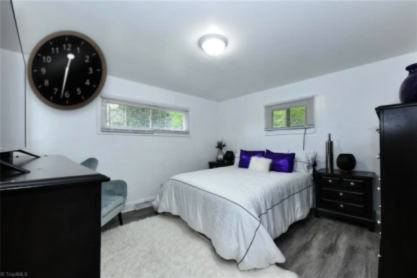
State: 12h32
